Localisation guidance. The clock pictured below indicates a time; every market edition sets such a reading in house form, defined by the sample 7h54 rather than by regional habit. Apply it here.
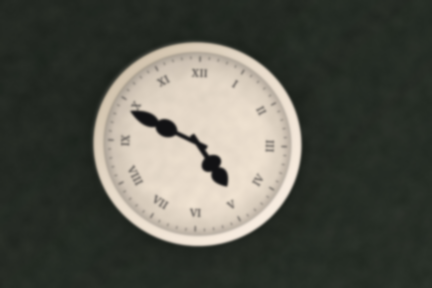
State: 4h49
